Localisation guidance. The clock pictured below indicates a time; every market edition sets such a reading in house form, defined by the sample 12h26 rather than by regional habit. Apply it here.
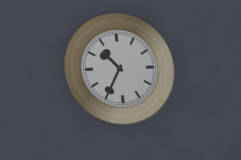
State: 10h35
